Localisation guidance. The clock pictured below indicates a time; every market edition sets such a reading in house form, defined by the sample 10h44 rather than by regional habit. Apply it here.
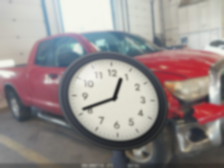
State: 12h41
